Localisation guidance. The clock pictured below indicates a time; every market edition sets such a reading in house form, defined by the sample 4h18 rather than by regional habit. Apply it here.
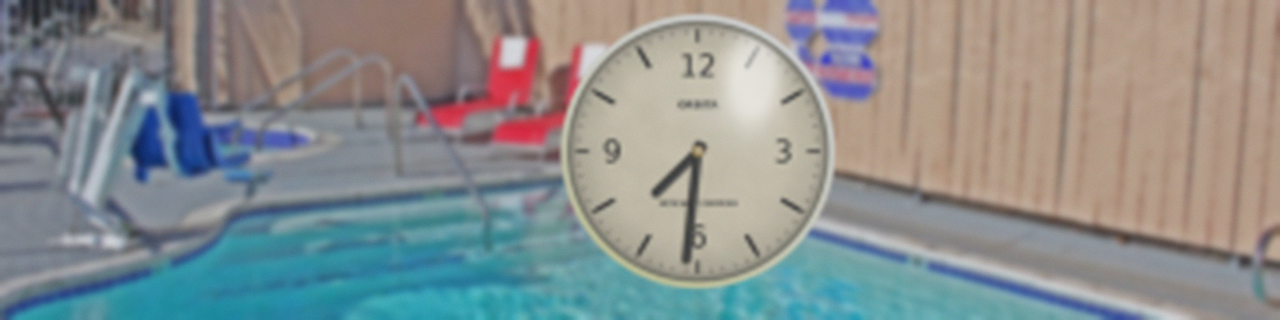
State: 7h31
